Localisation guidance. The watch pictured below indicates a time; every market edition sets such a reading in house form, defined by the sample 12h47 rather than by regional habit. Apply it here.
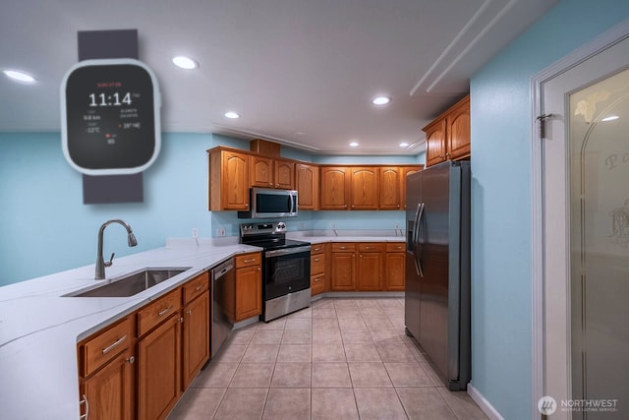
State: 11h14
